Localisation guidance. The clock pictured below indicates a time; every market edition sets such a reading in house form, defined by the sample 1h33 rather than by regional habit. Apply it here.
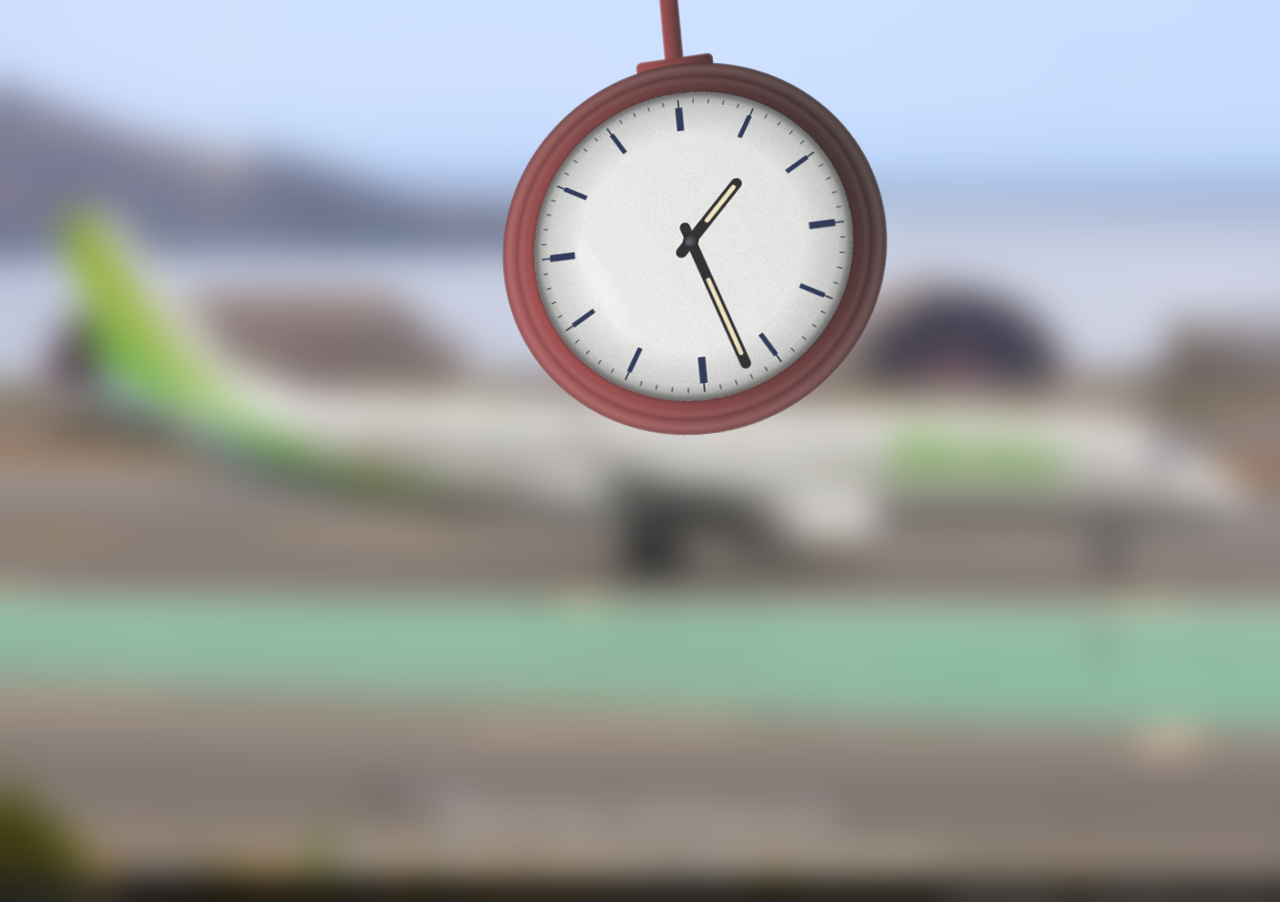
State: 1h27
